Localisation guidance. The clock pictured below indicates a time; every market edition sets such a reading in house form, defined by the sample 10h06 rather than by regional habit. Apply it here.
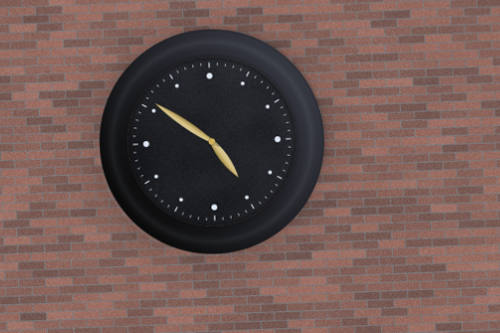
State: 4h51
